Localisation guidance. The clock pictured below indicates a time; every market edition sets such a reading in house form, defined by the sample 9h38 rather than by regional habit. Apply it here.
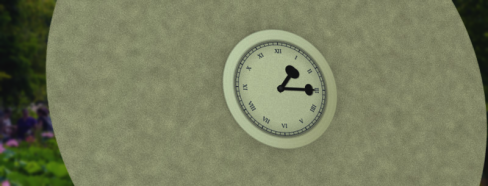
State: 1h15
